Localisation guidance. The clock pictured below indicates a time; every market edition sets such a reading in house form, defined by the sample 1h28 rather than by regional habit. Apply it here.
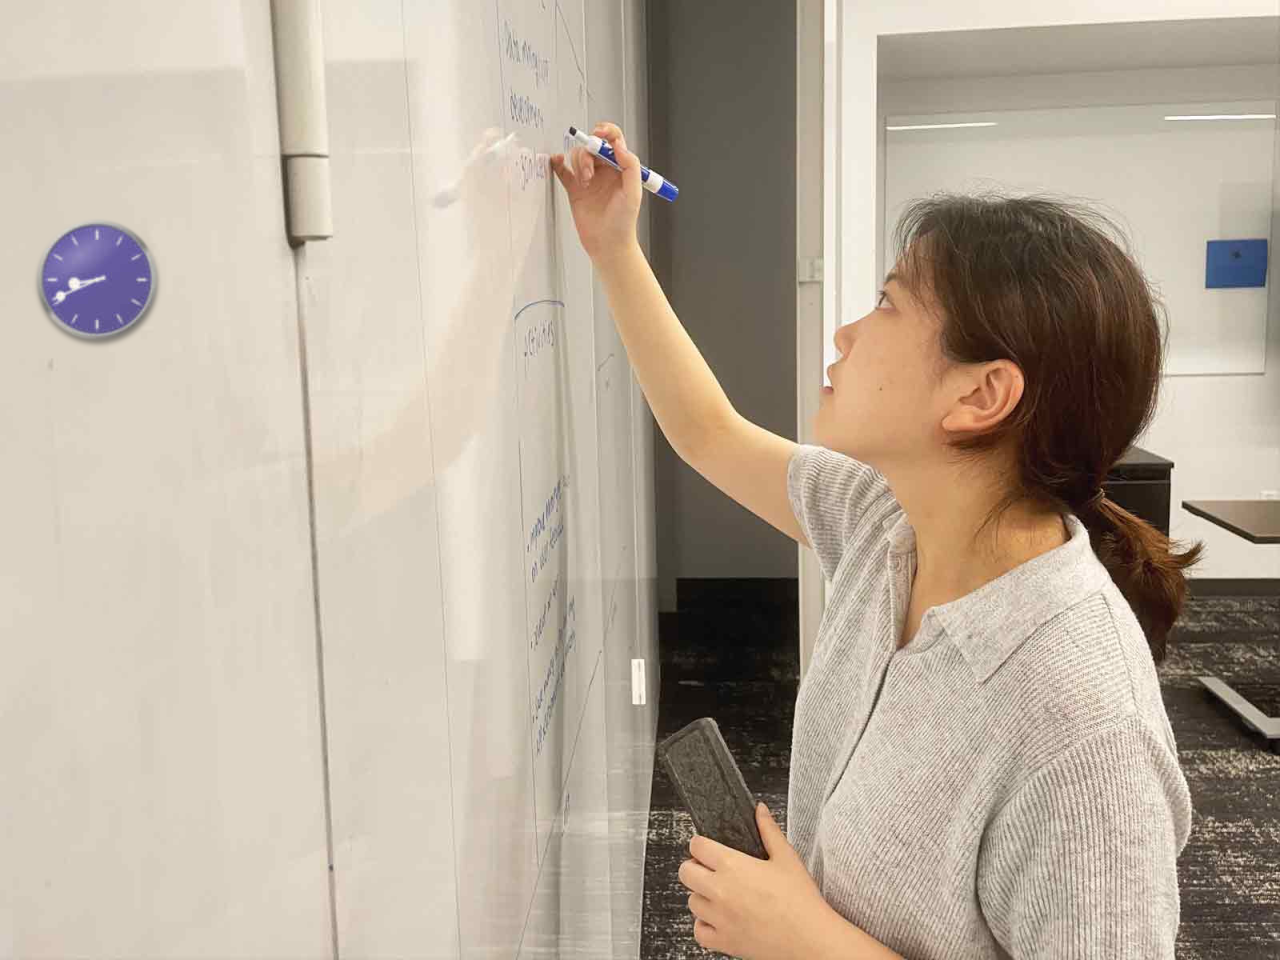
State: 8h41
